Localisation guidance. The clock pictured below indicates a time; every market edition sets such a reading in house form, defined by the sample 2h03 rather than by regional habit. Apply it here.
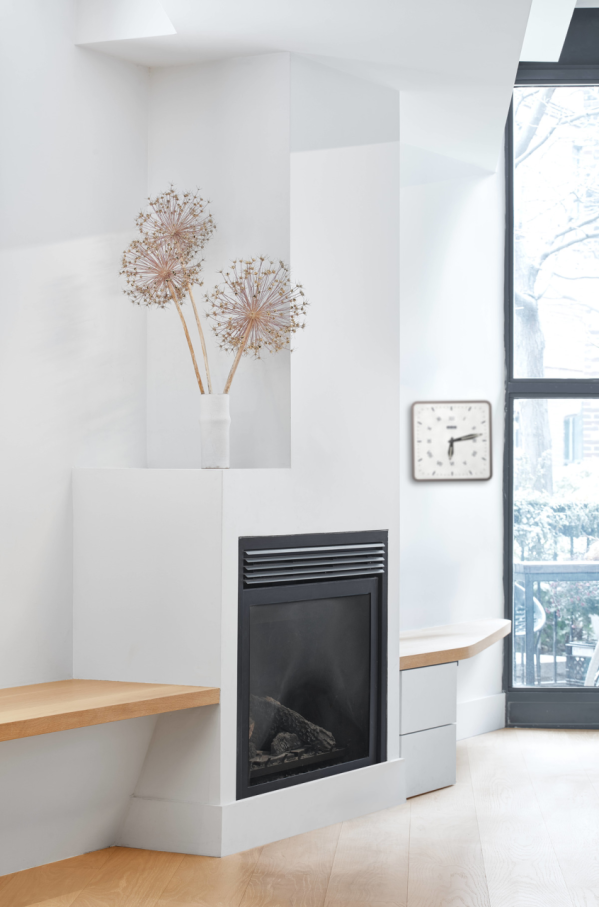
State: 6h13
